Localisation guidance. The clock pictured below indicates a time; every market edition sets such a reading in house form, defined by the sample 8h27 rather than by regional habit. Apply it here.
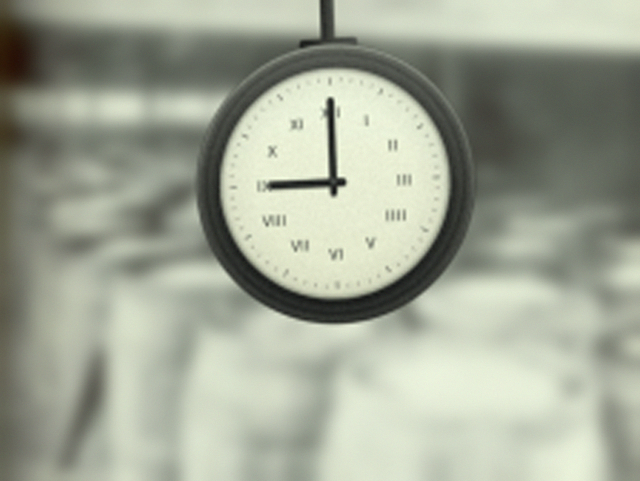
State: 9h00
